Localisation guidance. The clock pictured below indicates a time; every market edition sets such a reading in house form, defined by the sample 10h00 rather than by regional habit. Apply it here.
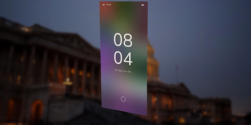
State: 8h04
